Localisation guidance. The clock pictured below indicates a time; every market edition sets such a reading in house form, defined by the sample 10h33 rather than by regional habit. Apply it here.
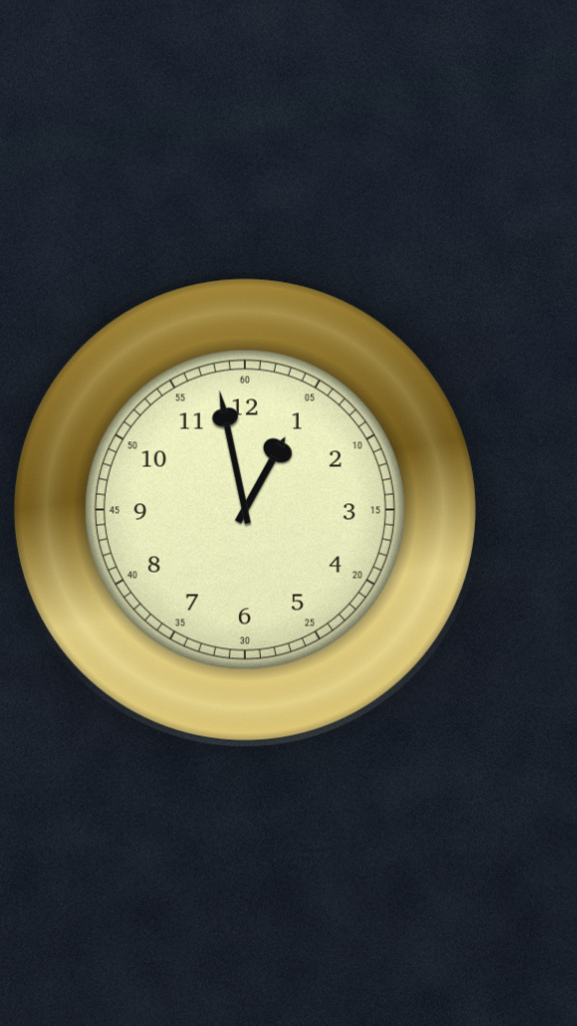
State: 12h58
